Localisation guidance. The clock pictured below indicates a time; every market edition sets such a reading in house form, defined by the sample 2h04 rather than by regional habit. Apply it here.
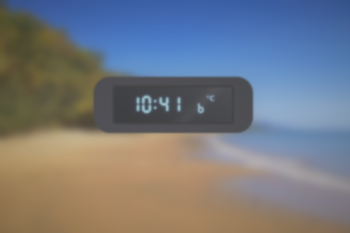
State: 10h41
